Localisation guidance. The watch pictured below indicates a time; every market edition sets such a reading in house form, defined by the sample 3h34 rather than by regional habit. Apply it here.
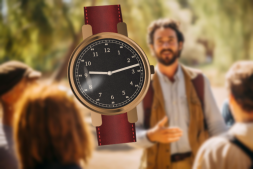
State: 9h13
